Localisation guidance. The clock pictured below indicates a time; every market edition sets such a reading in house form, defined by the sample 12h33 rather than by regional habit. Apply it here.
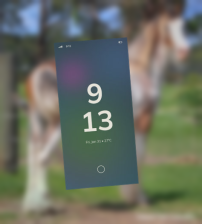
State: 9h13
